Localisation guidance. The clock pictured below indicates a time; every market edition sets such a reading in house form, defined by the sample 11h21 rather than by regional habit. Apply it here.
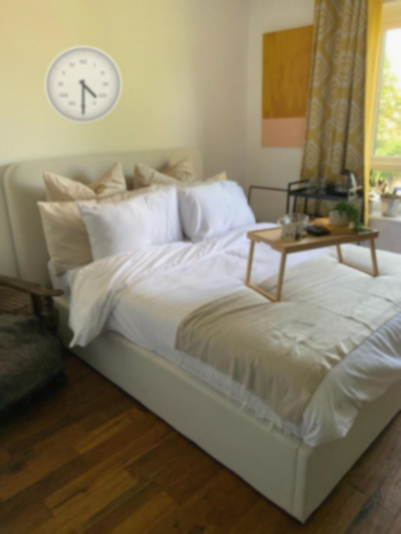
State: 4h30
